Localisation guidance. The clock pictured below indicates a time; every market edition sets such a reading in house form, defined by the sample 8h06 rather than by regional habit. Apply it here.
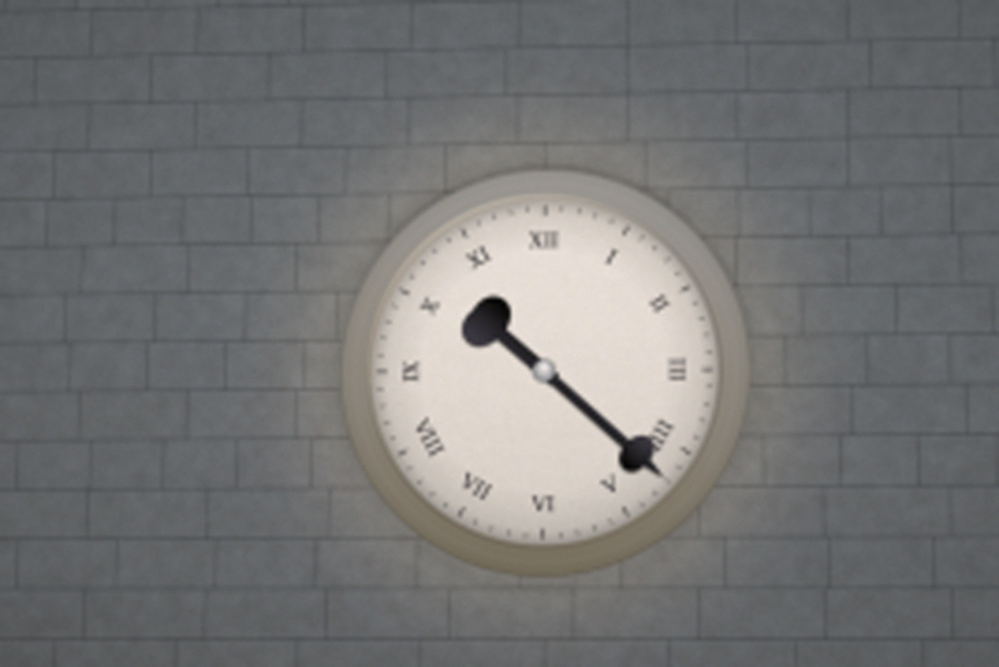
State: 10h22
